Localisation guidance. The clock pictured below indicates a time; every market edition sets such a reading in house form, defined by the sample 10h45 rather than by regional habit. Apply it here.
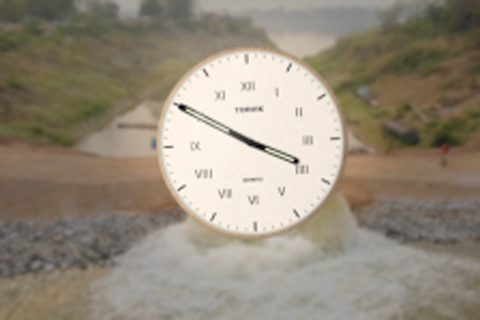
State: 3h50
